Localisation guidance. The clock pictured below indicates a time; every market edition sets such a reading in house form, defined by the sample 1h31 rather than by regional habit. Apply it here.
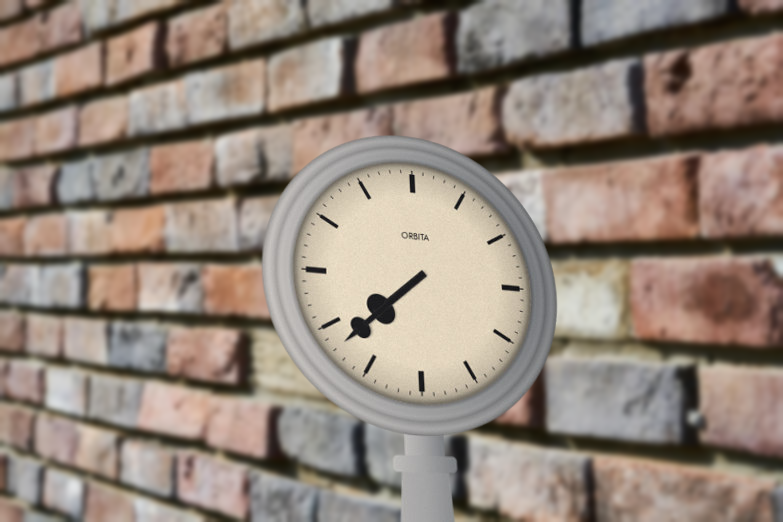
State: 7h38
